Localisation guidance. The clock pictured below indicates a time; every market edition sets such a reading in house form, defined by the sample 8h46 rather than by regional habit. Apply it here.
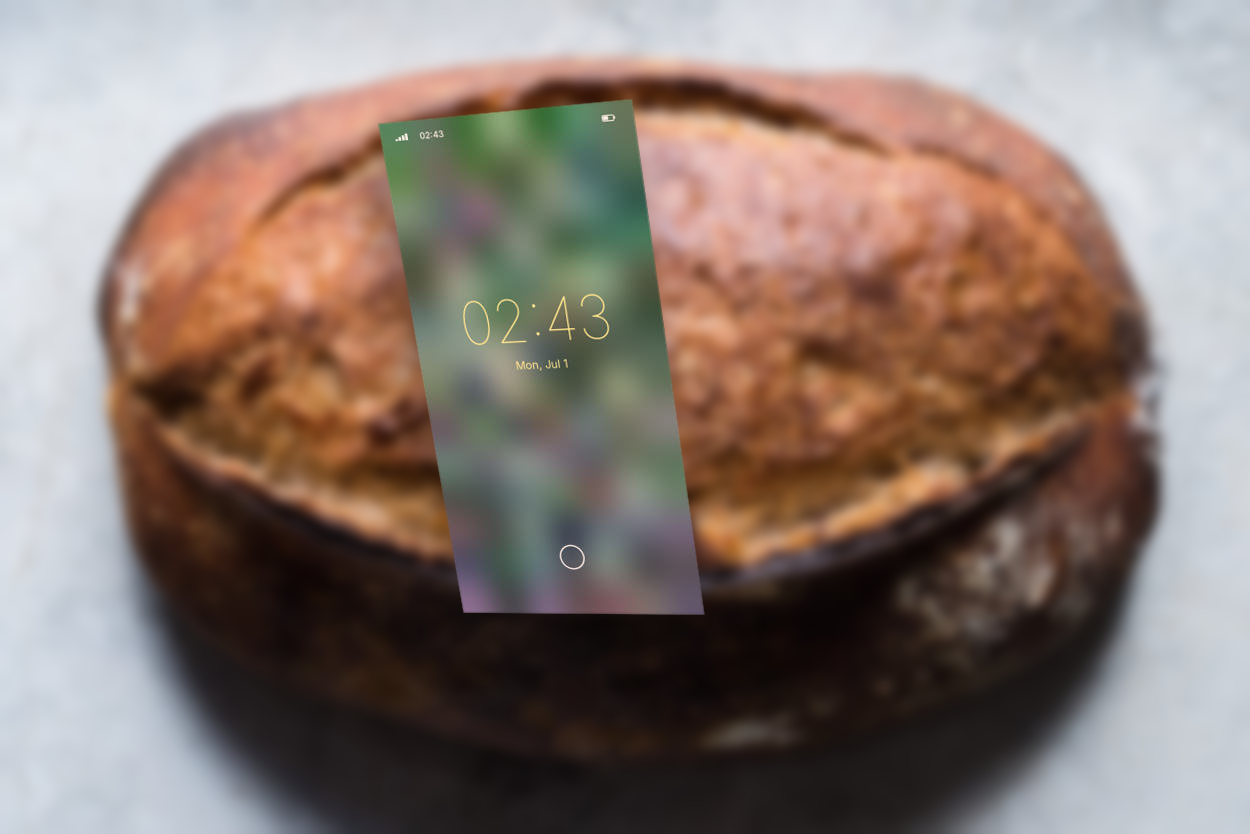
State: 2h43
